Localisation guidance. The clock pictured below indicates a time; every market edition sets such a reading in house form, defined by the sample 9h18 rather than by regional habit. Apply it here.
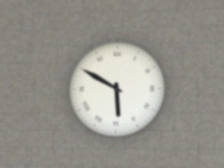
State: 5h50
